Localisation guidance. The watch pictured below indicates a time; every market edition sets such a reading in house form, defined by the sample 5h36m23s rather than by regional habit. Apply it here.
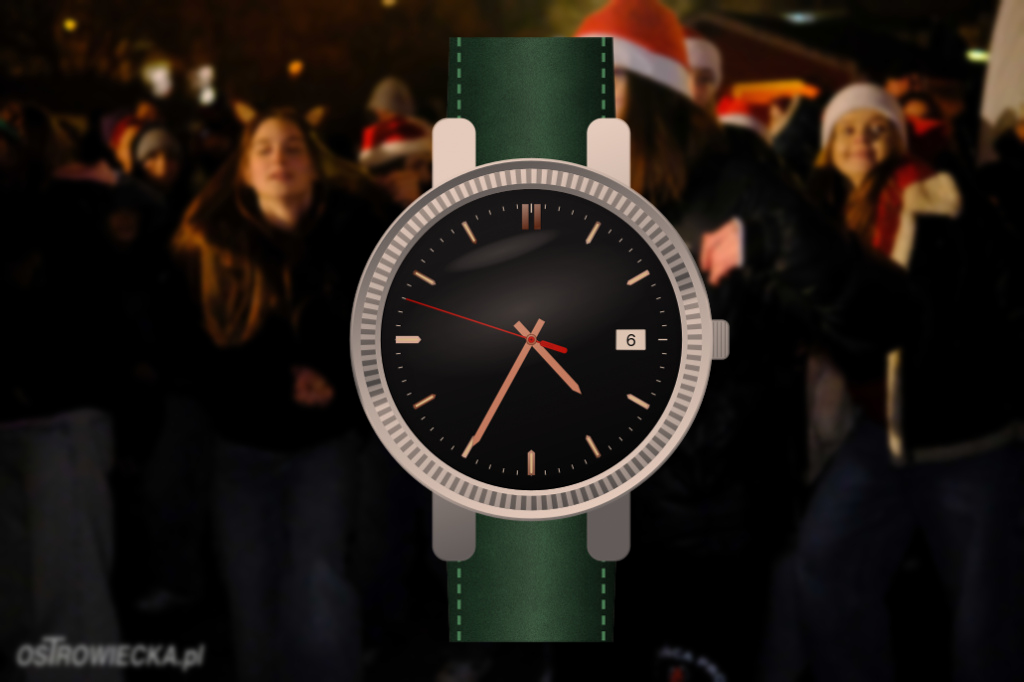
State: 4h34m48s
